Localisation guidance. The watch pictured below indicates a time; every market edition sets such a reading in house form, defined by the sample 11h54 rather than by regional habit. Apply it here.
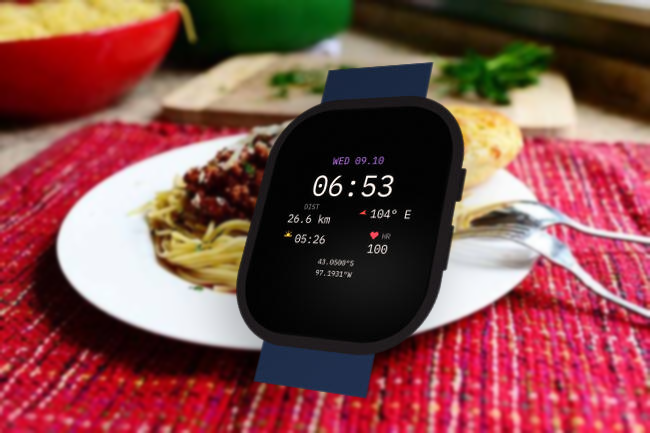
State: 6h53
